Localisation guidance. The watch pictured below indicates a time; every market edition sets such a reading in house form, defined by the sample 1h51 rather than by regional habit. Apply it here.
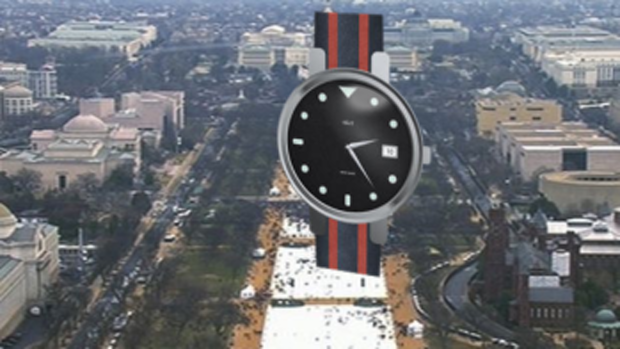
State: 2h24
